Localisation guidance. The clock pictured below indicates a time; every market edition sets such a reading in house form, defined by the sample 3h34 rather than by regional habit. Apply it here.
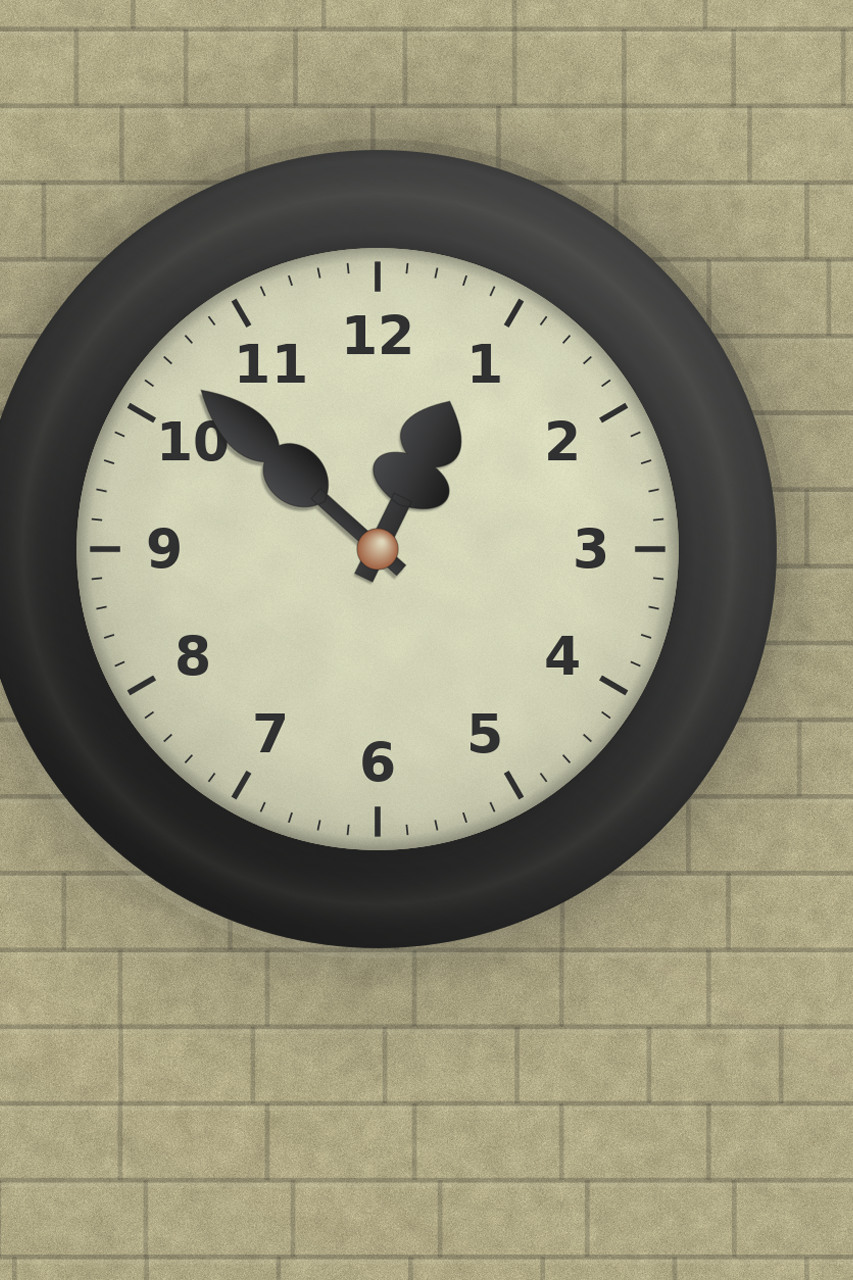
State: 12h52
